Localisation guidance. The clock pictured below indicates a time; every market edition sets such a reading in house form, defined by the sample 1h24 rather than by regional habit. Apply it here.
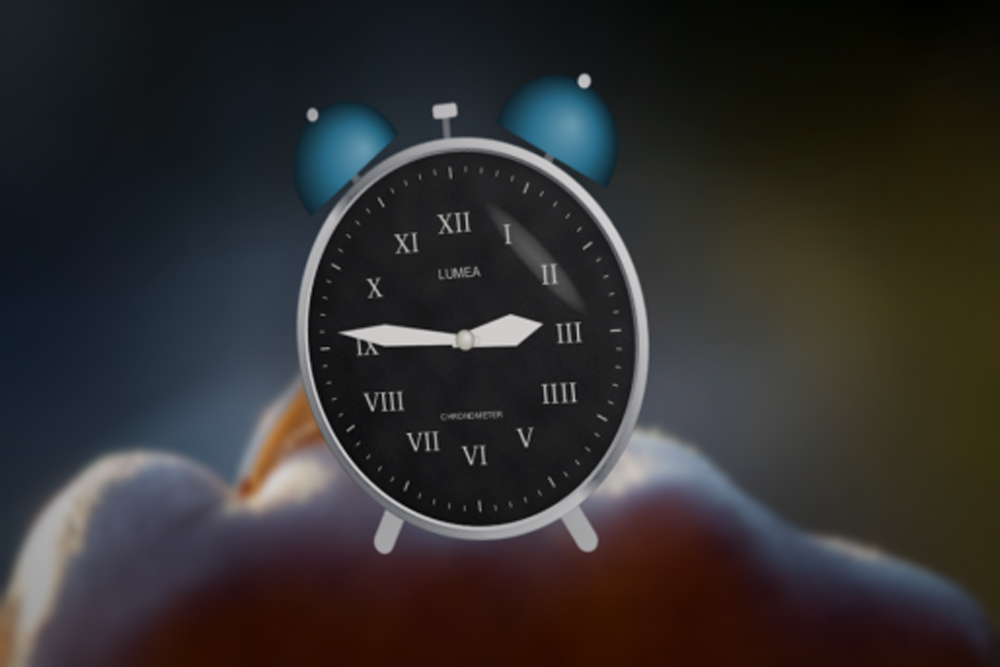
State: 2h46
